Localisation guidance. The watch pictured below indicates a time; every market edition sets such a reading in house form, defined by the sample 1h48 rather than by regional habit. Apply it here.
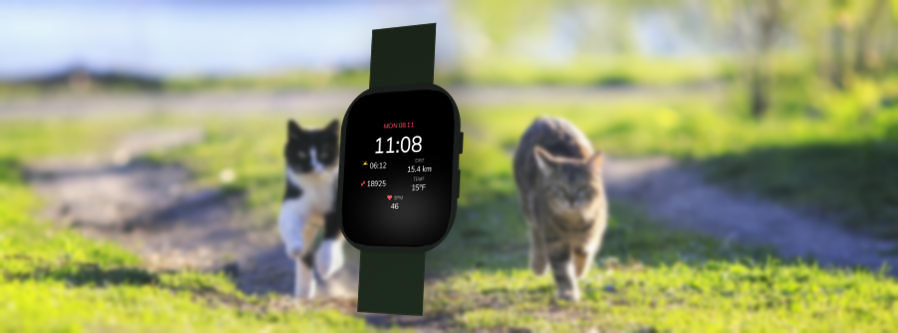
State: 11h08
